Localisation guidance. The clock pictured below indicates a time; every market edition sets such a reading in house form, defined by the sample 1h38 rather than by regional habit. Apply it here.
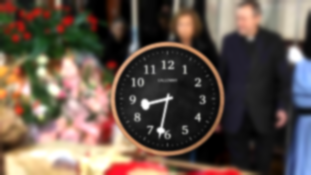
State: 8h32
